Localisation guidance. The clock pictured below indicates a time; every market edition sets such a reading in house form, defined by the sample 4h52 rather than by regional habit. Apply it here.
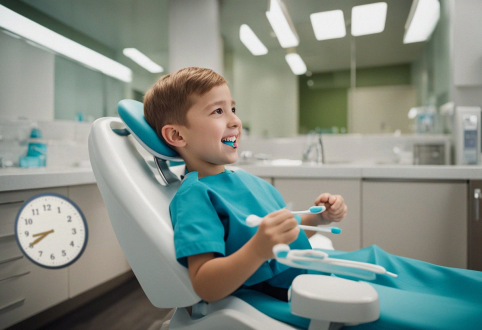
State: 8h40
